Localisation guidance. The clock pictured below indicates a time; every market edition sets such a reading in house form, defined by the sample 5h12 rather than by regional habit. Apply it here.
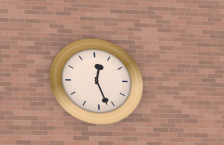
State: 12h27
